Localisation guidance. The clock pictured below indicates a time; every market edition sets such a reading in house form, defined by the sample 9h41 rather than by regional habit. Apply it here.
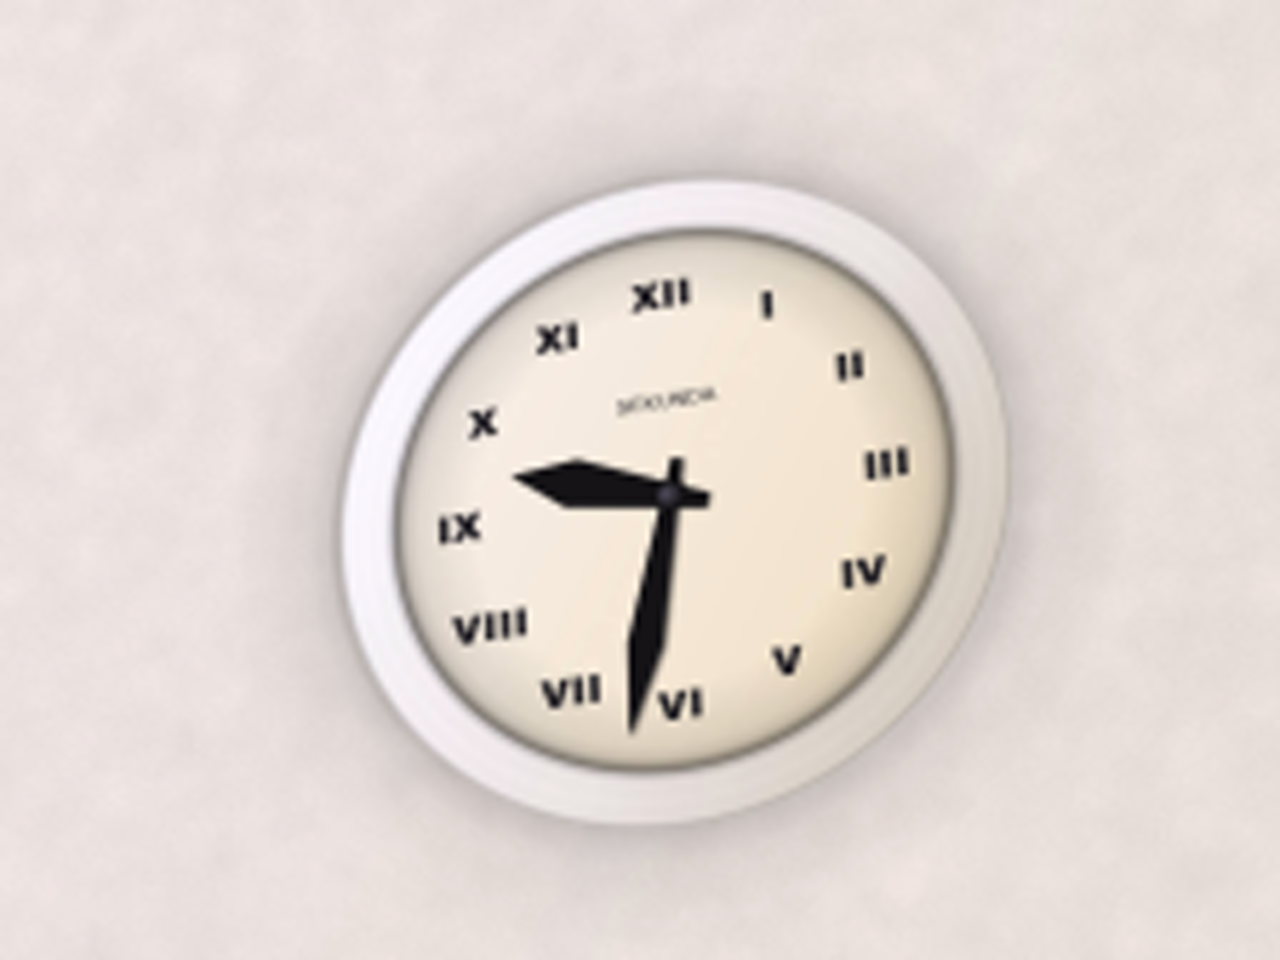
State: 9h32
